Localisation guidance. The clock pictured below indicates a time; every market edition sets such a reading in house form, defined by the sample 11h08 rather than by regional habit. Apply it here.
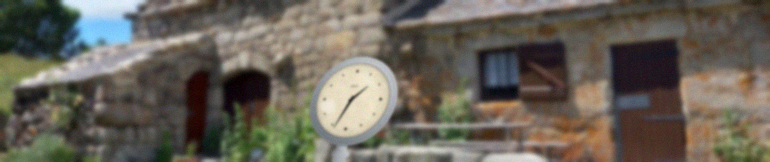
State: 1h34
